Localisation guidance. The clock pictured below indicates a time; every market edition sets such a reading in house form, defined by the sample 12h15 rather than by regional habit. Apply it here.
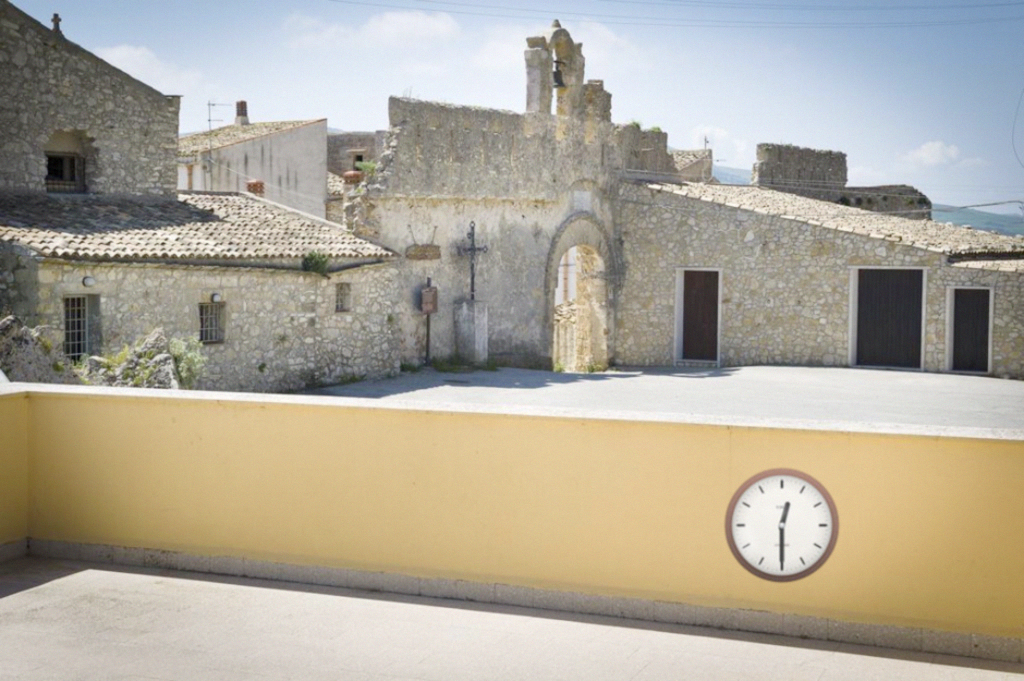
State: 12h30
